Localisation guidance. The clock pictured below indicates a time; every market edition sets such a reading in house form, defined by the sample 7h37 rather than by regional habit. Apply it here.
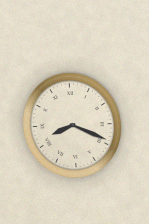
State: 8h19
